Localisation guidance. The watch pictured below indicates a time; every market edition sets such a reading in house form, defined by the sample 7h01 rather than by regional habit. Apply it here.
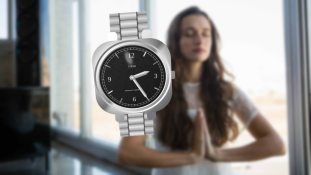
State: 2h25
